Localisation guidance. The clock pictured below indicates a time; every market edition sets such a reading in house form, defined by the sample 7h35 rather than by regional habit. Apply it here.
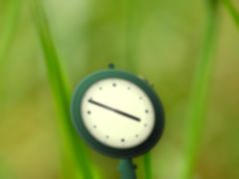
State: 3h49
